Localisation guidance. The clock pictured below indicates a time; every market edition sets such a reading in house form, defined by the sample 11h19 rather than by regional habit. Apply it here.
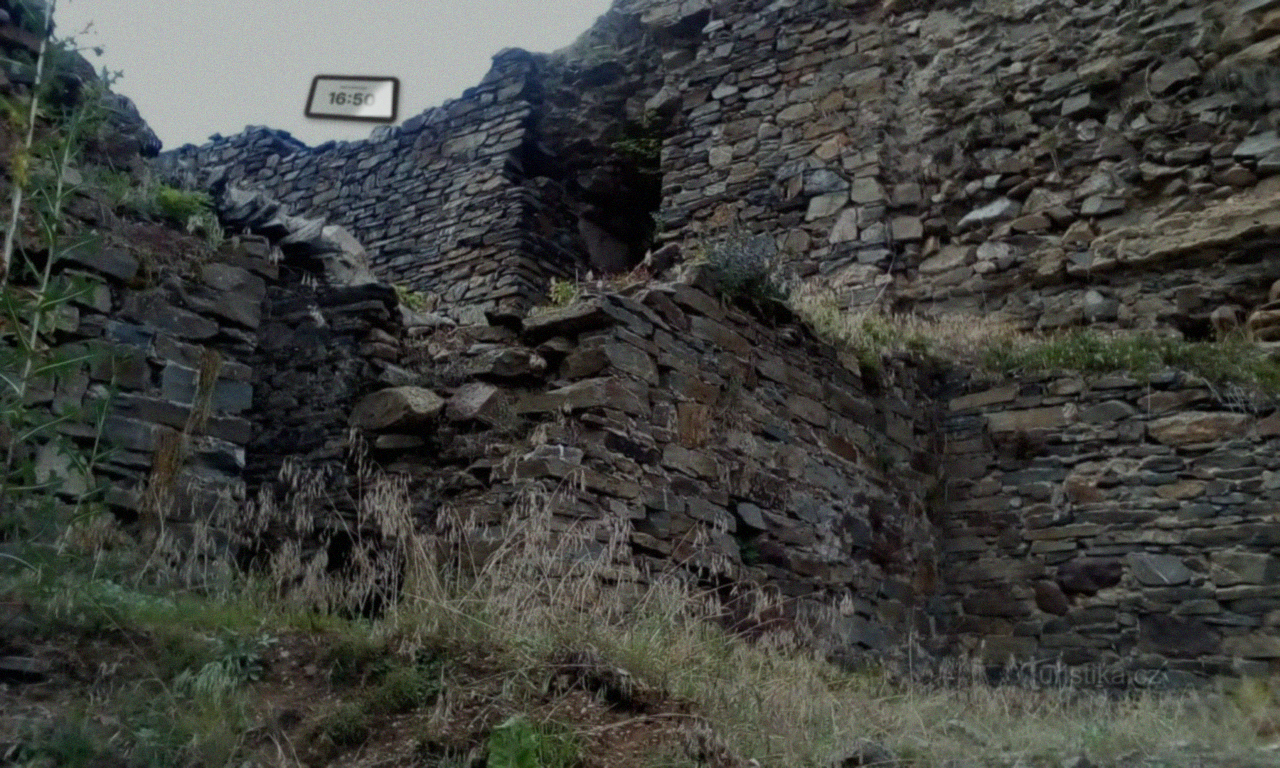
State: 16h50
